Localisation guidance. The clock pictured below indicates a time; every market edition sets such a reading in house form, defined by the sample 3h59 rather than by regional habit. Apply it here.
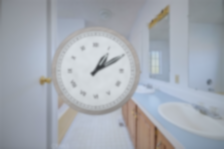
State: 1h10
